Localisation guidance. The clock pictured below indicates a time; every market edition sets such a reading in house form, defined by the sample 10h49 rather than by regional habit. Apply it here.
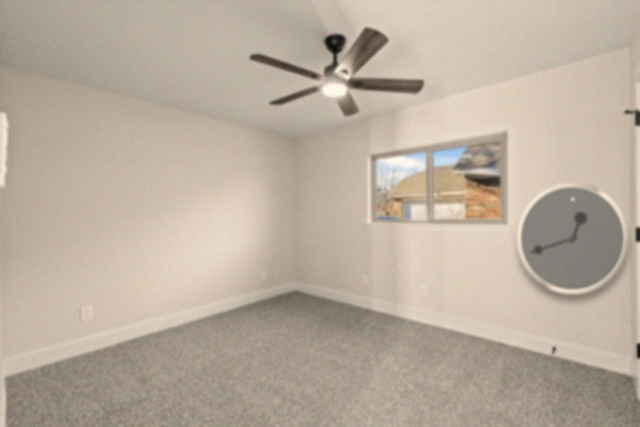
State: 12h42
